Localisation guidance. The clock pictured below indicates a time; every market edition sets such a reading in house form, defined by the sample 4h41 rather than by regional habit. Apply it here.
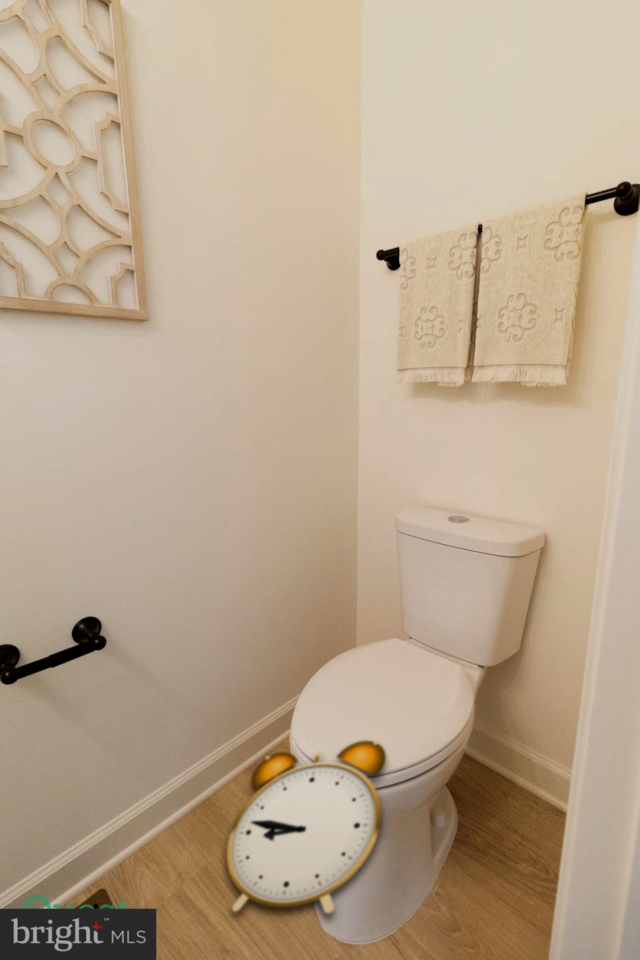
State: 8h47
